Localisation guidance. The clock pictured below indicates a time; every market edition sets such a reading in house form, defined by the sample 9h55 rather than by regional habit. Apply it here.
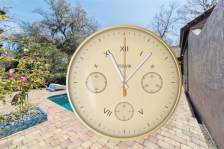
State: 11h07
